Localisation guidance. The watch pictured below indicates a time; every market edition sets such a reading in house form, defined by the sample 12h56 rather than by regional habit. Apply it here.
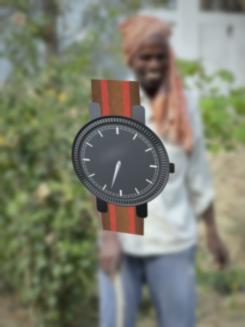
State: 6h33
